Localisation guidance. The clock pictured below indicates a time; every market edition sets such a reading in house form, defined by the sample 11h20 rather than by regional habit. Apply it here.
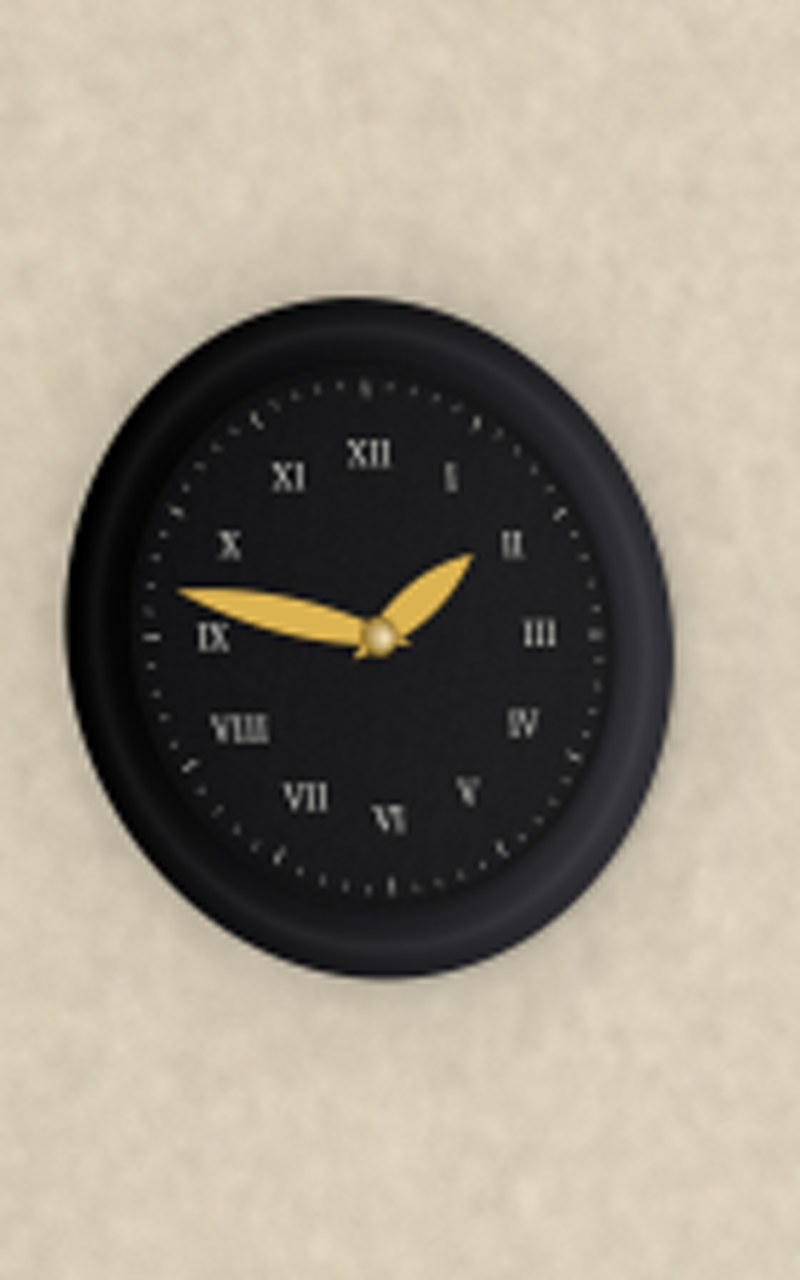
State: 1h47
